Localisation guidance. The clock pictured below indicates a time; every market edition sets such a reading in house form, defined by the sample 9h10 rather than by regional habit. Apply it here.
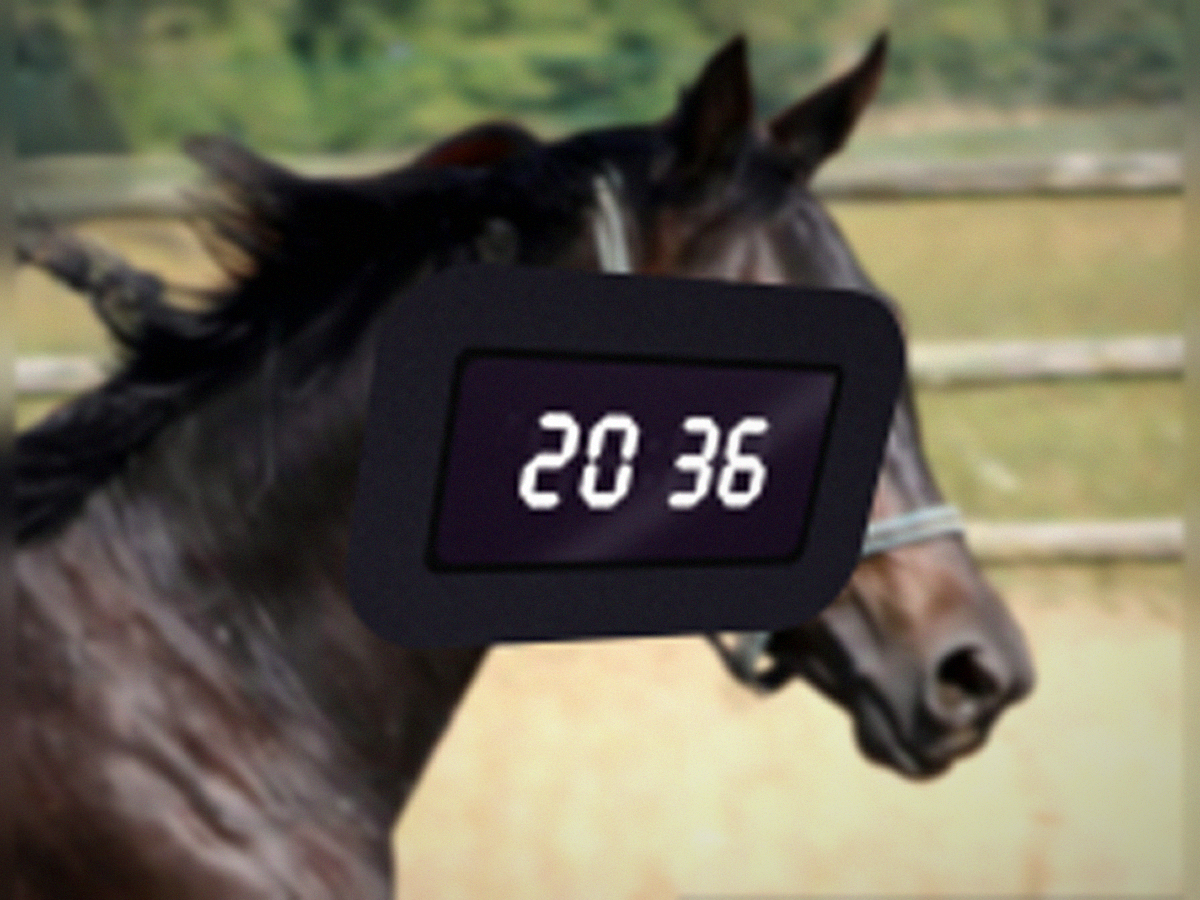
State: 20h36
